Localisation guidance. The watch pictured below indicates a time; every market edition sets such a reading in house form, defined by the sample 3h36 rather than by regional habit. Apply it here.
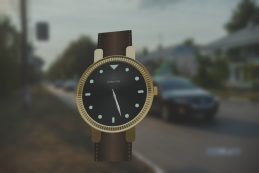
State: 5h27
